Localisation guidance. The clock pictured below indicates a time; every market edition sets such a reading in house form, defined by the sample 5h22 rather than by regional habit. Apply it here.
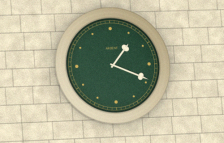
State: 1h19
